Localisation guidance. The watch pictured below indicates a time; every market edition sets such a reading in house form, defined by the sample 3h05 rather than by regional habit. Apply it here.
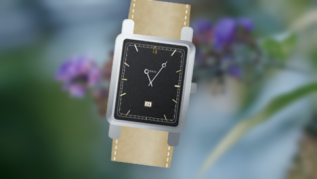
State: 11h05
